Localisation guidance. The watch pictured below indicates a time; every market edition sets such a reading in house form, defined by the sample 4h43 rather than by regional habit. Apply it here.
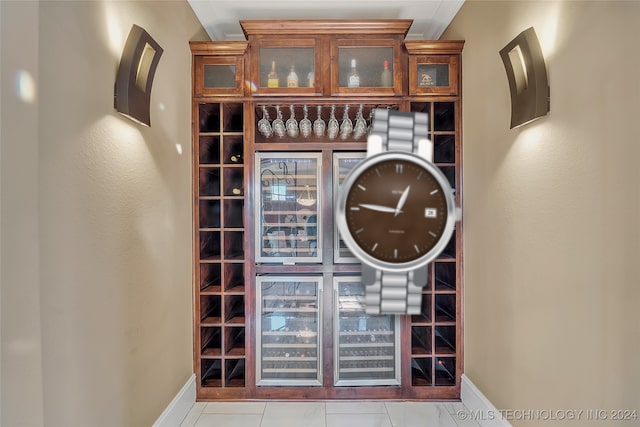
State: 12h46
